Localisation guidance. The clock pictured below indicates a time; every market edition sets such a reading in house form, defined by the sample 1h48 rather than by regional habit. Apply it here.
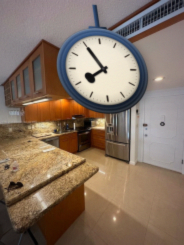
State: 7h55
